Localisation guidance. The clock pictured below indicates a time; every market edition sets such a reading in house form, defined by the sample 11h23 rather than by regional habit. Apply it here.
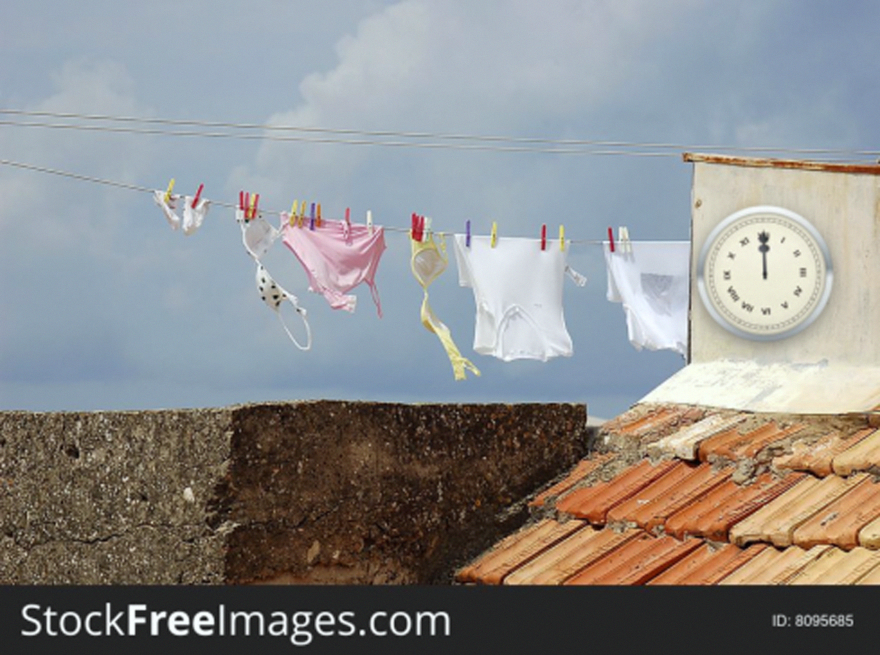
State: 12h00
